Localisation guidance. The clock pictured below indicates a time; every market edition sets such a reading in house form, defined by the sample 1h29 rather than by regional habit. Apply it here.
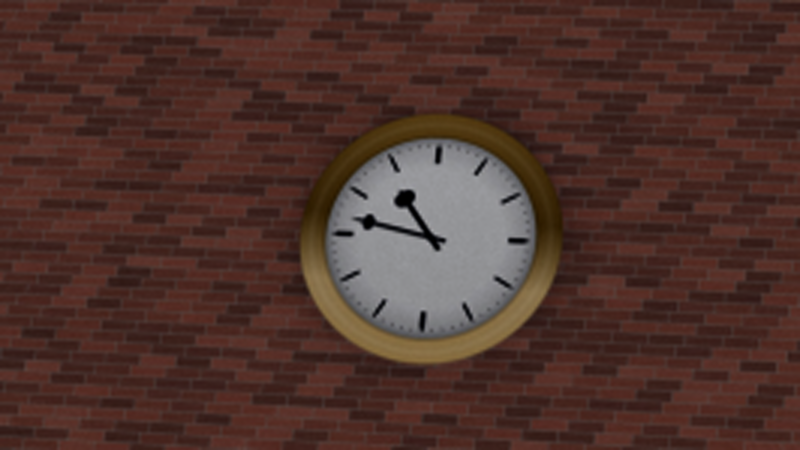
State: 10h47
